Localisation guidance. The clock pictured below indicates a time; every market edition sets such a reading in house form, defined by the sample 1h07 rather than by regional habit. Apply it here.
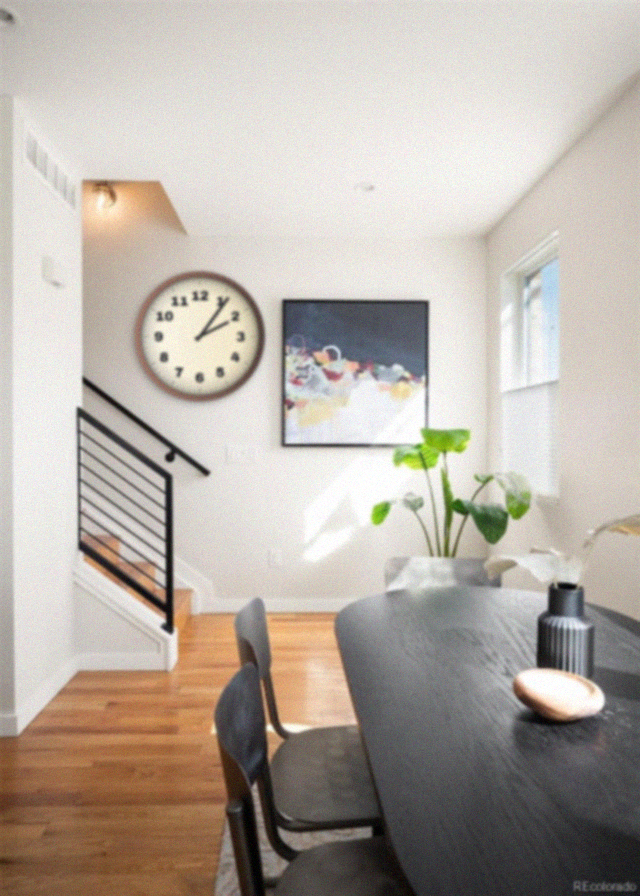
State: 2h06
